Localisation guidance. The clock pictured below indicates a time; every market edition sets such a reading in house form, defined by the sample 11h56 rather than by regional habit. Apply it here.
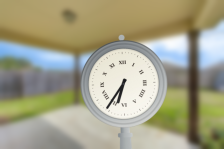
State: 6h36
